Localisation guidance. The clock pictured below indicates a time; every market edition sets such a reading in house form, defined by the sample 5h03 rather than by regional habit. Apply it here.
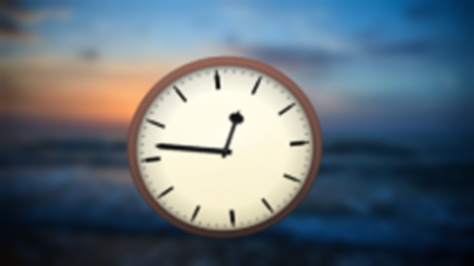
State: 12h47
